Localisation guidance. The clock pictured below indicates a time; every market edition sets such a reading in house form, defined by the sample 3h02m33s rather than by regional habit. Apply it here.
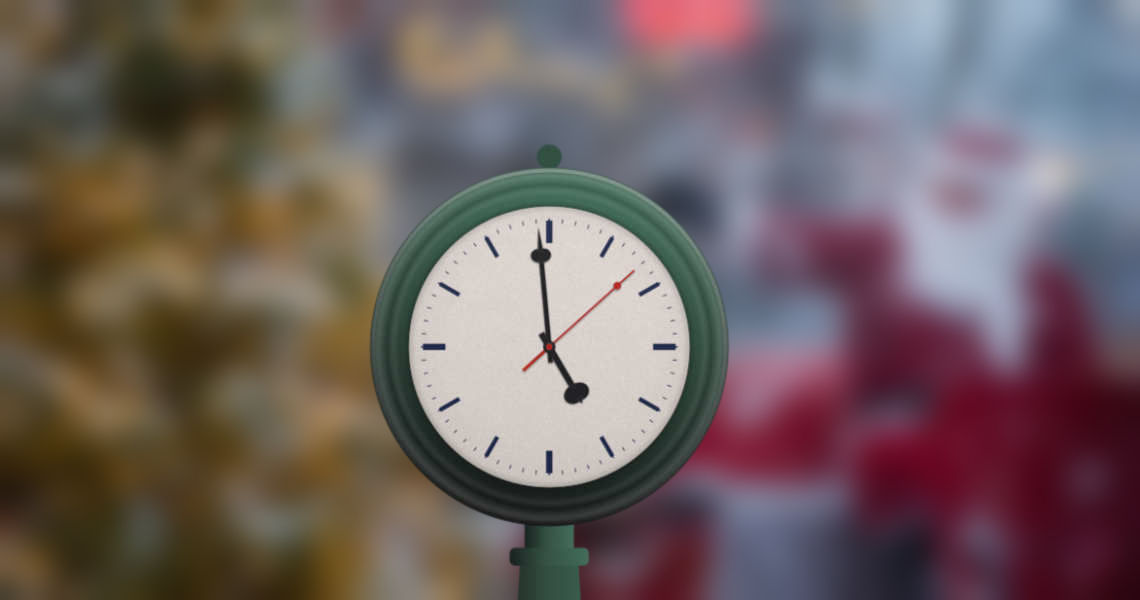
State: 4h59m08s
